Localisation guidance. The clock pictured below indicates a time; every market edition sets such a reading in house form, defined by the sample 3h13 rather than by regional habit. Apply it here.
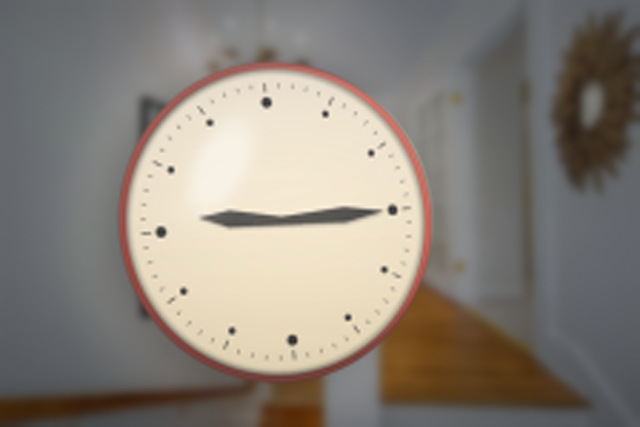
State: 9h15
